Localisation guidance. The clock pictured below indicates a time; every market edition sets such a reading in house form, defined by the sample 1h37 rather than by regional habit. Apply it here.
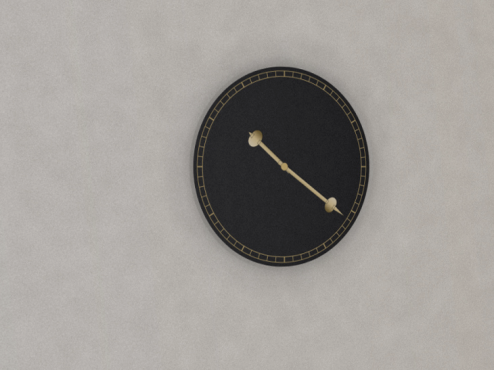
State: 10h21
